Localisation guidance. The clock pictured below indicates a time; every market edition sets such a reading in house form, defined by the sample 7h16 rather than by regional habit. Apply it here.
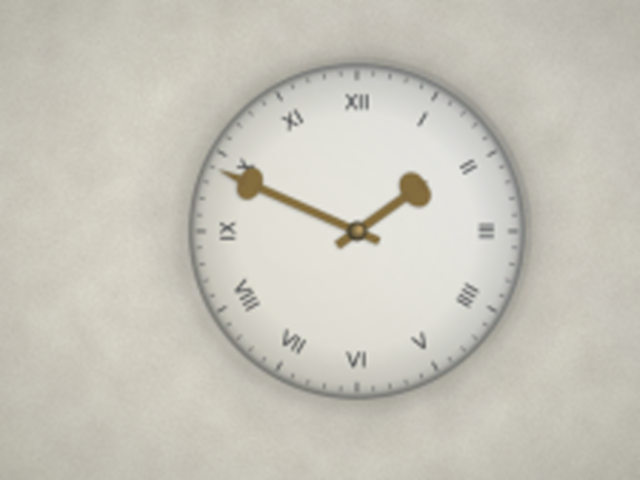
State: 1h49
